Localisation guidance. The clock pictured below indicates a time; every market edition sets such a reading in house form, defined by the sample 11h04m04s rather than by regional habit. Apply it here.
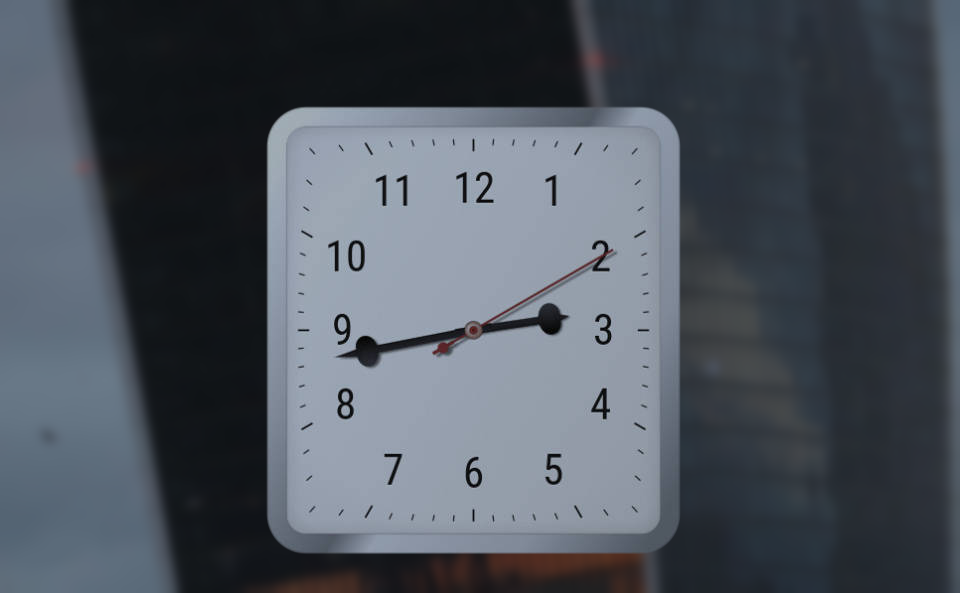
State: 2h43m10s
